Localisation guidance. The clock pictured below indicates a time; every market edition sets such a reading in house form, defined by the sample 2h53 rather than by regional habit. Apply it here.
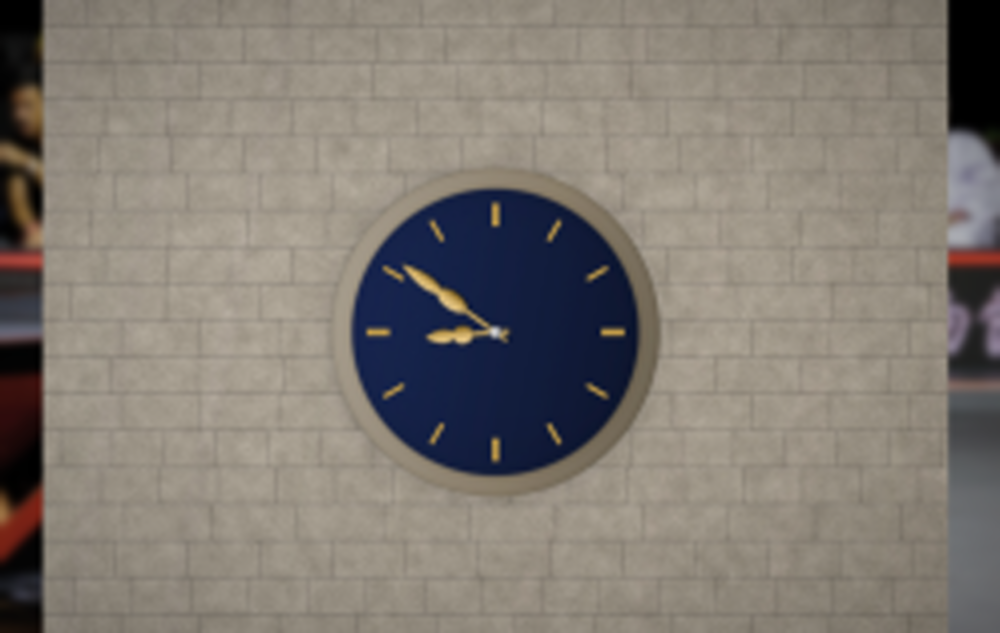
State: 8h51
